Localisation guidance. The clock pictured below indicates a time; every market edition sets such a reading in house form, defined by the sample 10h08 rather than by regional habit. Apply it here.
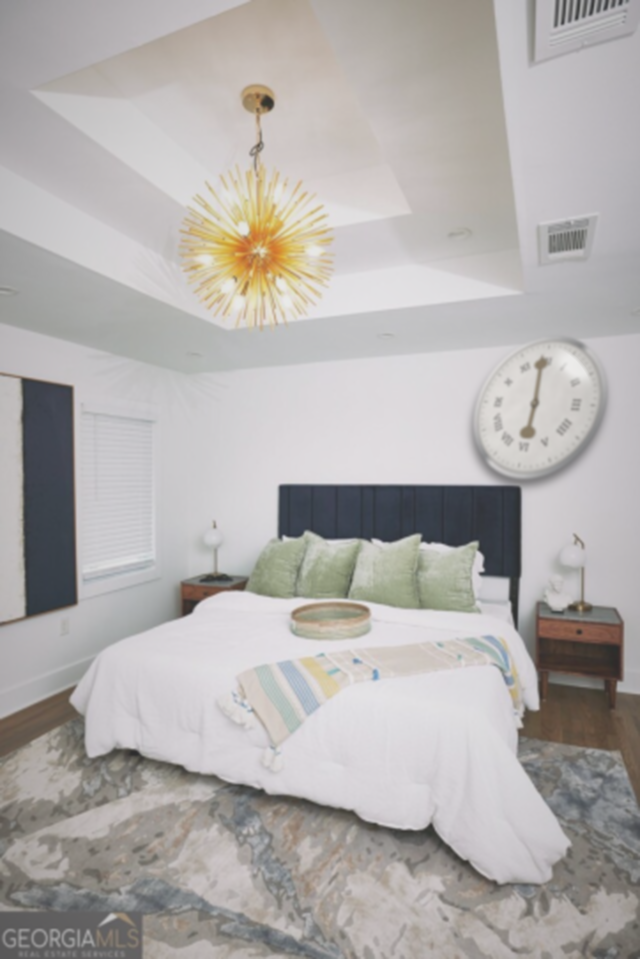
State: 5h59
